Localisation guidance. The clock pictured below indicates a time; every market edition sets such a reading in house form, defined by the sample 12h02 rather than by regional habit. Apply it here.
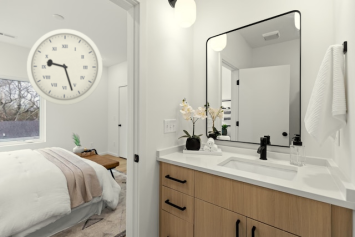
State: 9h27
